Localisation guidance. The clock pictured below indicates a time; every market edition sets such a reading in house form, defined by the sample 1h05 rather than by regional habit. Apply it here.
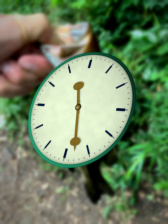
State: 11h28
